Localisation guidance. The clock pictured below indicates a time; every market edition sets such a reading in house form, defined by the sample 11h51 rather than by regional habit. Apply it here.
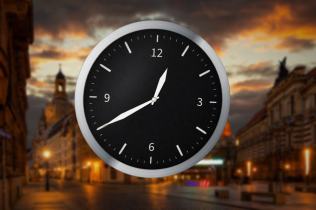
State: 12h40
